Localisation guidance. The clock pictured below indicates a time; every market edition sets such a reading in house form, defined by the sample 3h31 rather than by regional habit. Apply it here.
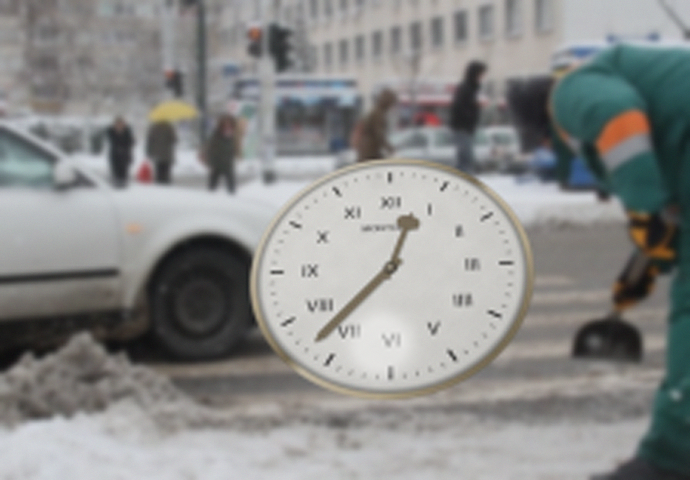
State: 12h37
